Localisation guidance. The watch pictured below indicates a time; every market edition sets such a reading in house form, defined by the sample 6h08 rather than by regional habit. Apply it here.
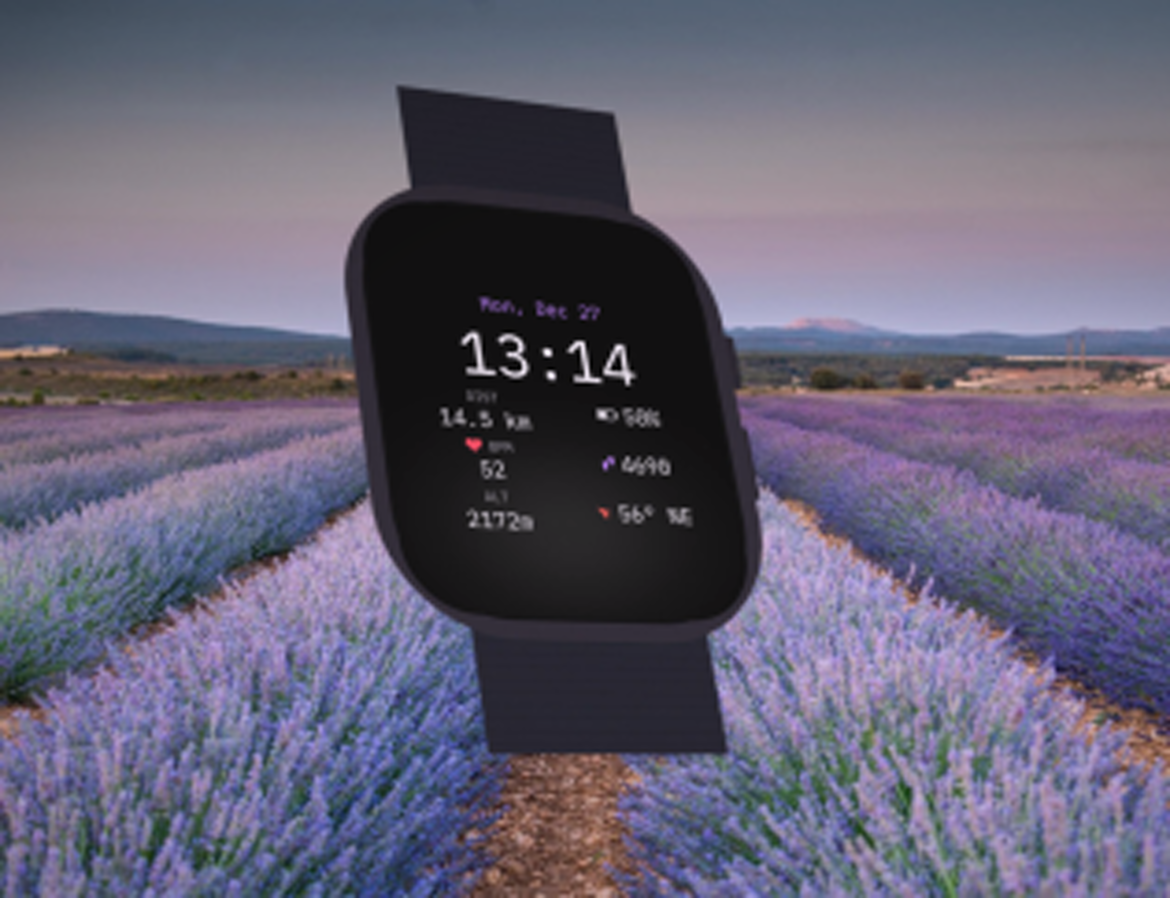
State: 13h14
